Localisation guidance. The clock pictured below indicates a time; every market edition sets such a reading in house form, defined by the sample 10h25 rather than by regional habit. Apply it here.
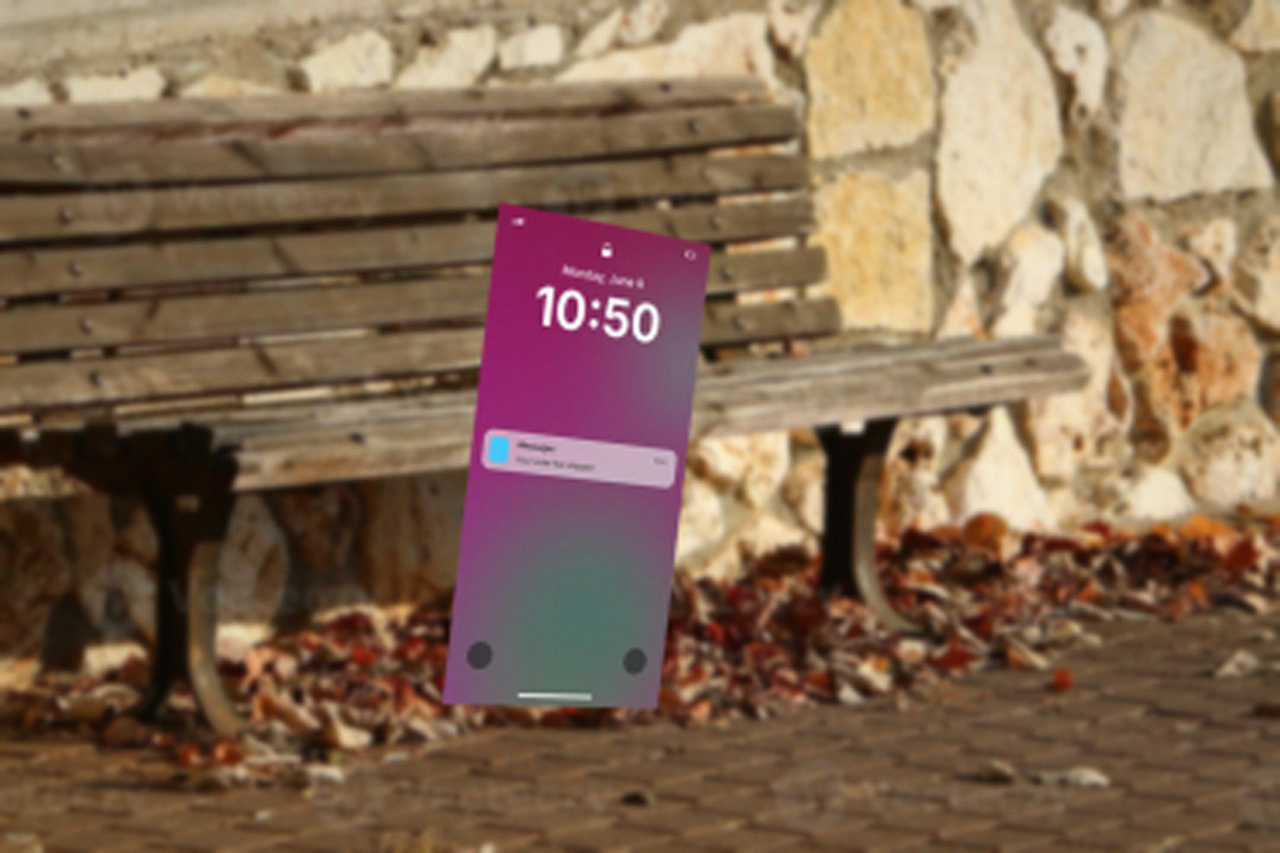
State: 10h50
